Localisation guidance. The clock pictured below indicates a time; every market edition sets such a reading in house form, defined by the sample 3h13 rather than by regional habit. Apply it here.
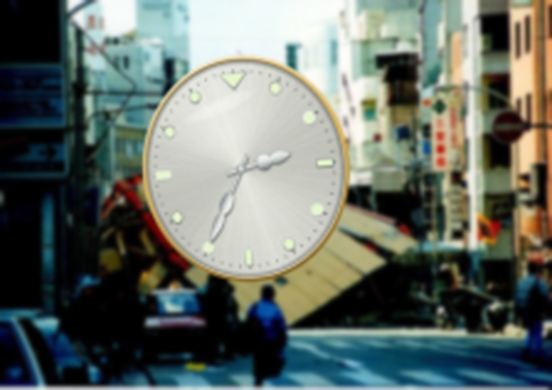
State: 2h35
